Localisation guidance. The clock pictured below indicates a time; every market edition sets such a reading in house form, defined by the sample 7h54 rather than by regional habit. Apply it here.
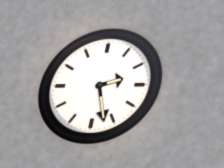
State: 2h27
